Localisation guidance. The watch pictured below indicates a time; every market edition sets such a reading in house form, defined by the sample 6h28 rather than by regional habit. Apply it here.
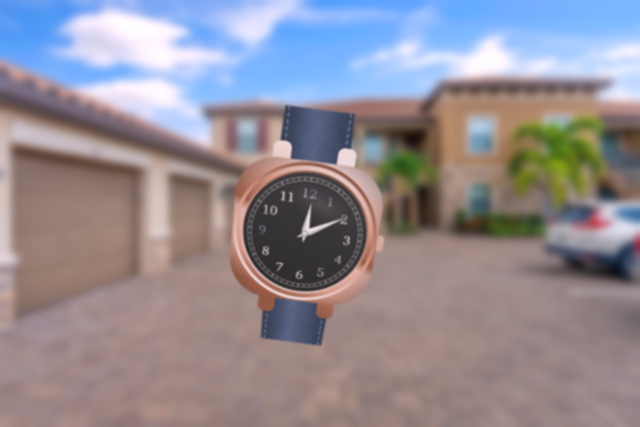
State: 12h10
